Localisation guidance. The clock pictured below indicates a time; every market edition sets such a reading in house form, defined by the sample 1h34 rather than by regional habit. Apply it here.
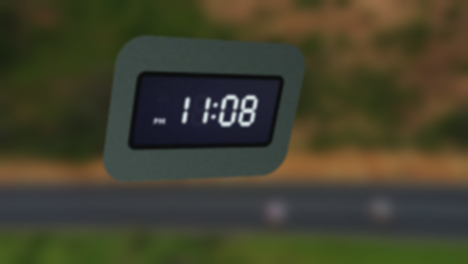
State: 11h08
